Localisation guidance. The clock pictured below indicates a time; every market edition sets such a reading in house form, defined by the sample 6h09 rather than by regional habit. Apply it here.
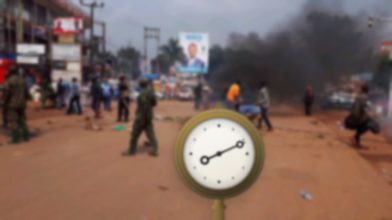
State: 8h11
